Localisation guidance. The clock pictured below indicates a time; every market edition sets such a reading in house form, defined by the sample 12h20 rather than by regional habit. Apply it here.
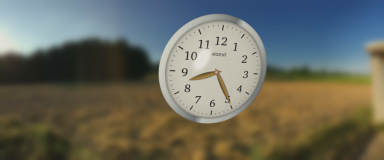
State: 8h25
